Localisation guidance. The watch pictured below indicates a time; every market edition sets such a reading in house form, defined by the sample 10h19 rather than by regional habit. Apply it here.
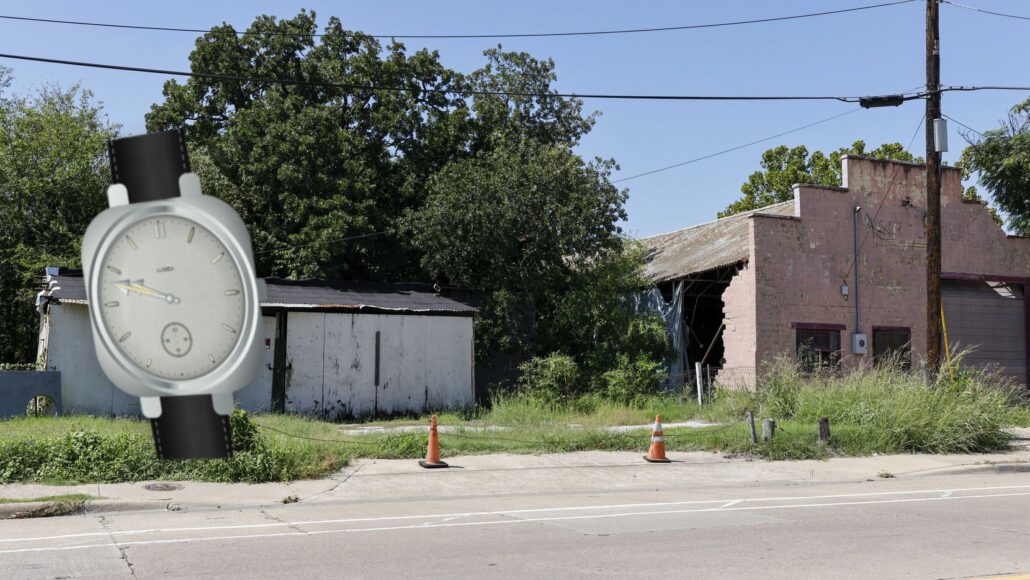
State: 9h48
